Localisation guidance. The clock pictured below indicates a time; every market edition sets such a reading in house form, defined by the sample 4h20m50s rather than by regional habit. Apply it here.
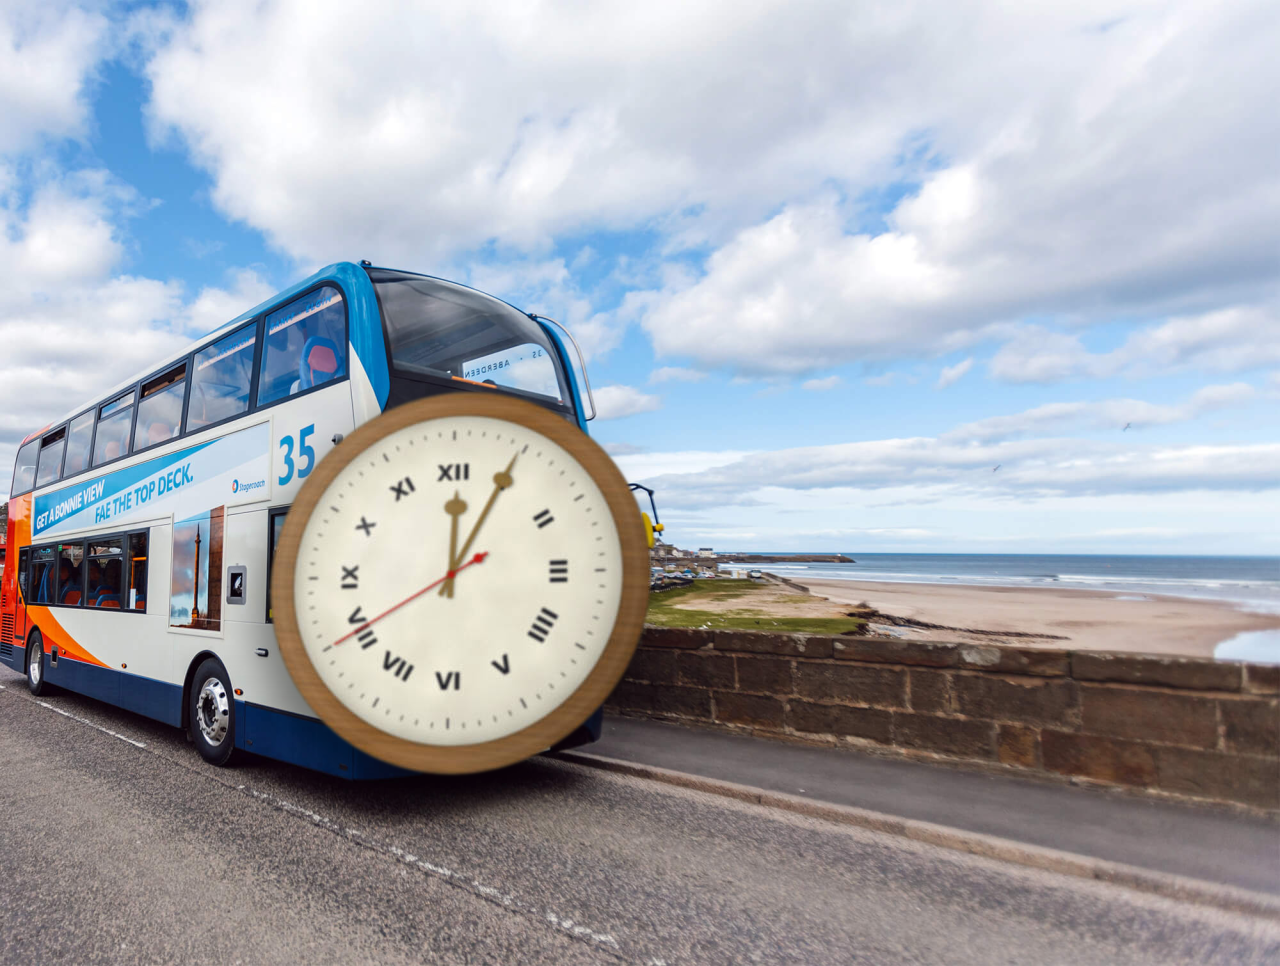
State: 12h04m40s
